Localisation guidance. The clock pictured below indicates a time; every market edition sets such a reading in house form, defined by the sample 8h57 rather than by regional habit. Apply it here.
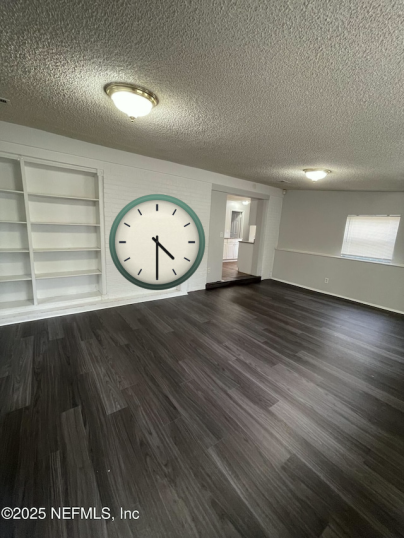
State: 4h30
